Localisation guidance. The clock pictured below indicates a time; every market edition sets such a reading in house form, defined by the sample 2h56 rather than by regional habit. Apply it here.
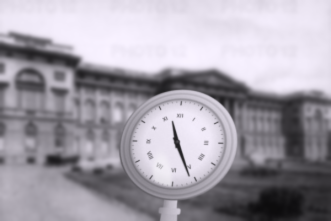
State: 11h26
